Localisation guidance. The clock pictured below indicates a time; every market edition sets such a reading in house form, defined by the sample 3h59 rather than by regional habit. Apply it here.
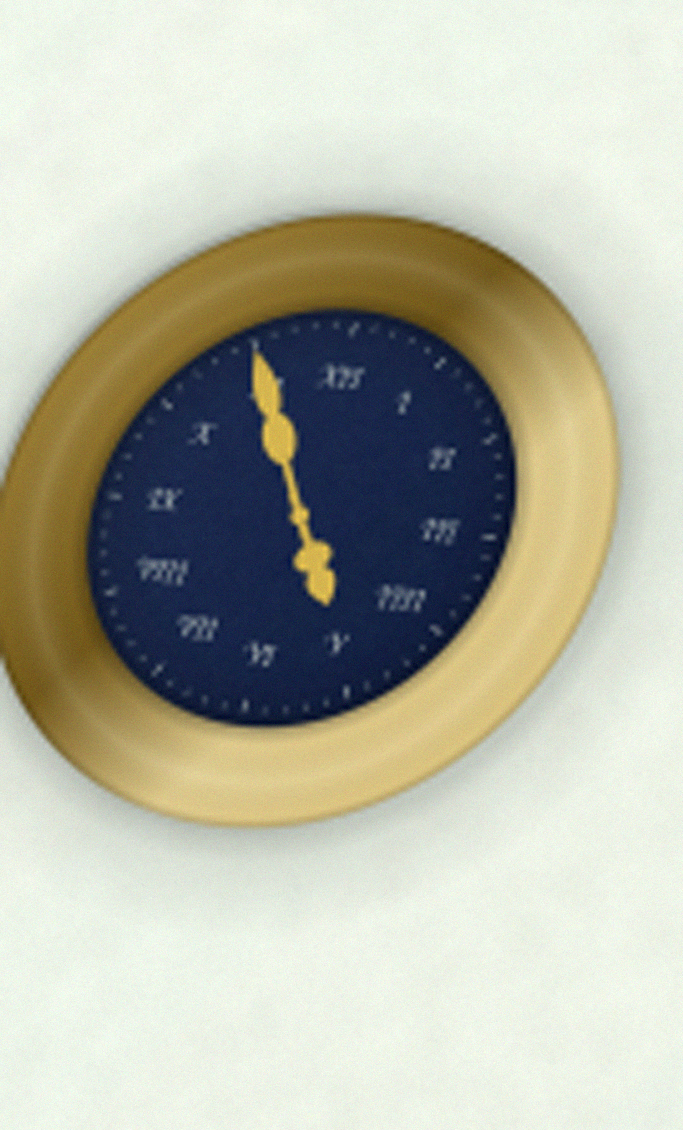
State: 4h55
